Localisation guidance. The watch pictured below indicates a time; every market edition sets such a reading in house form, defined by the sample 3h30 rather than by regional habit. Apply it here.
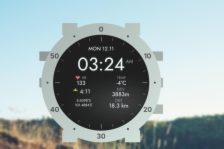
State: 3h24
